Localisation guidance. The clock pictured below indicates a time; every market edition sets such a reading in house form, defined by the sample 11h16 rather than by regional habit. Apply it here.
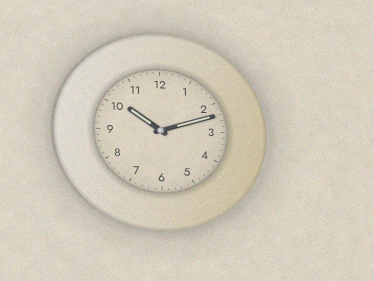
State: 10h12
